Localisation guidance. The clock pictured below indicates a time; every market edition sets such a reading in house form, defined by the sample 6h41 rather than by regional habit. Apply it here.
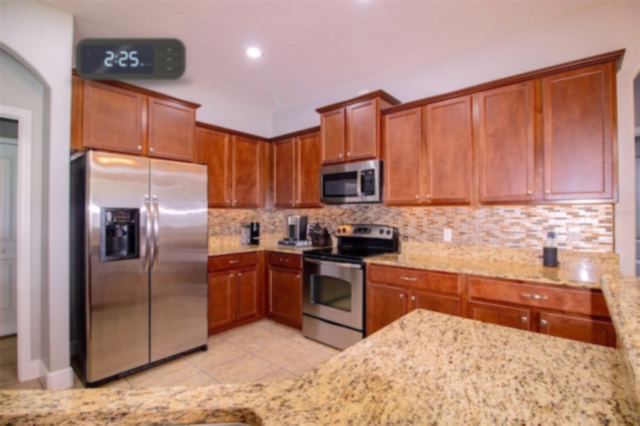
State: 2h25
